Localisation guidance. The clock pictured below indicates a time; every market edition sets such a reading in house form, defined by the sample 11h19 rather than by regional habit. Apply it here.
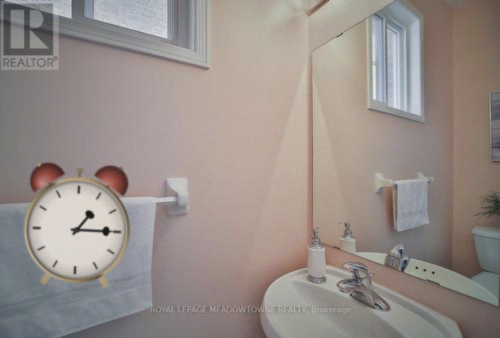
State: 1h15
